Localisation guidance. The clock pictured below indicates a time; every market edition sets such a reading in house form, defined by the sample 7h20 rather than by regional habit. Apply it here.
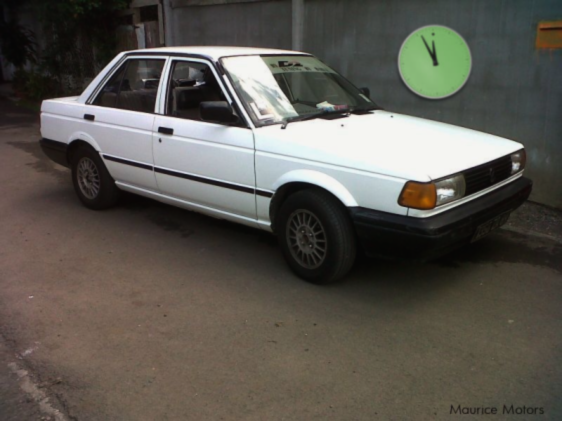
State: 11h56
